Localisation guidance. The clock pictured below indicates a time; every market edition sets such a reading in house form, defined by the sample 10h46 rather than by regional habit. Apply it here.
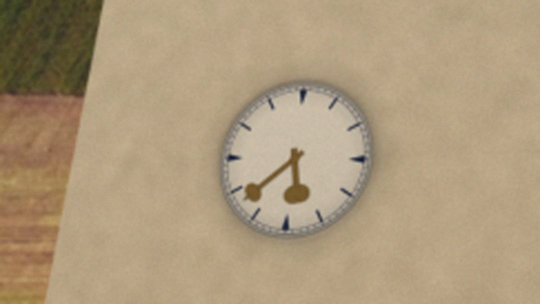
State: 5h38
